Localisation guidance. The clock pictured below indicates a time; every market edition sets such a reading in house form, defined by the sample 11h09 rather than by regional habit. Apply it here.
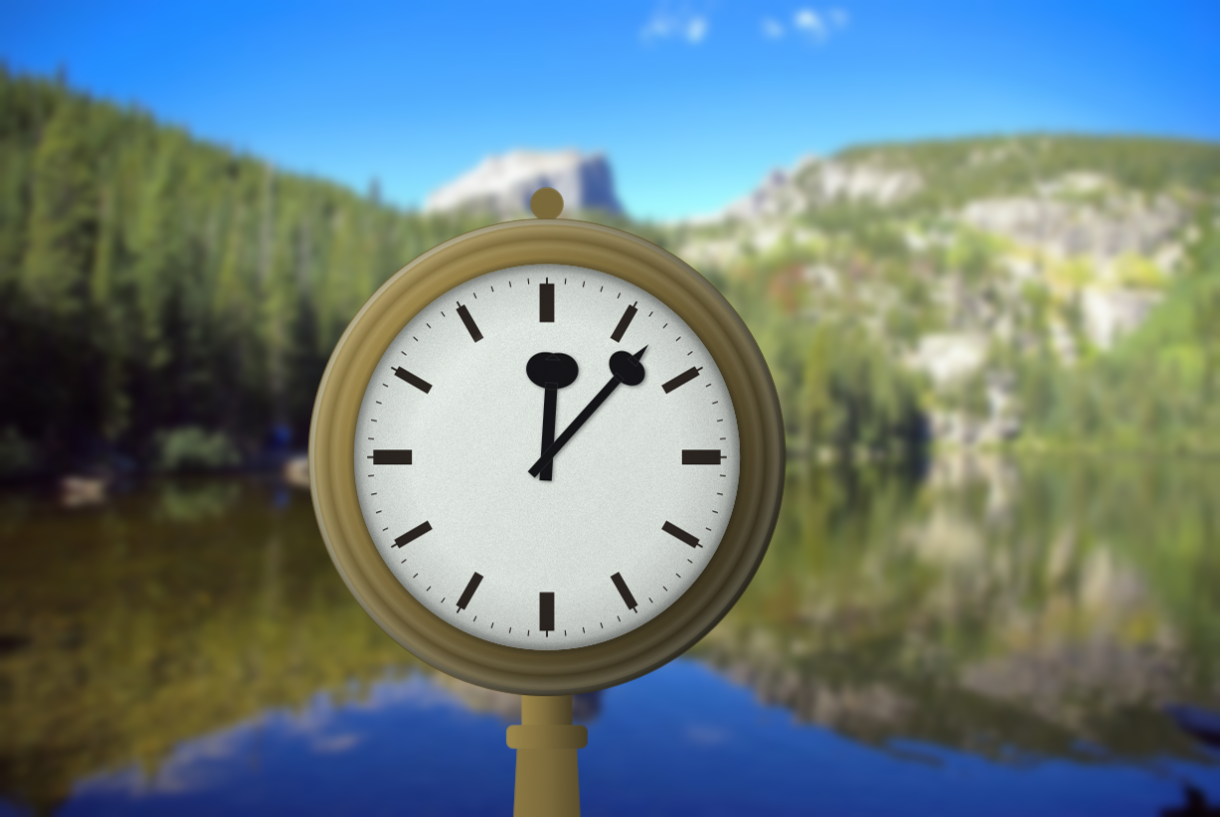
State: 12h07
